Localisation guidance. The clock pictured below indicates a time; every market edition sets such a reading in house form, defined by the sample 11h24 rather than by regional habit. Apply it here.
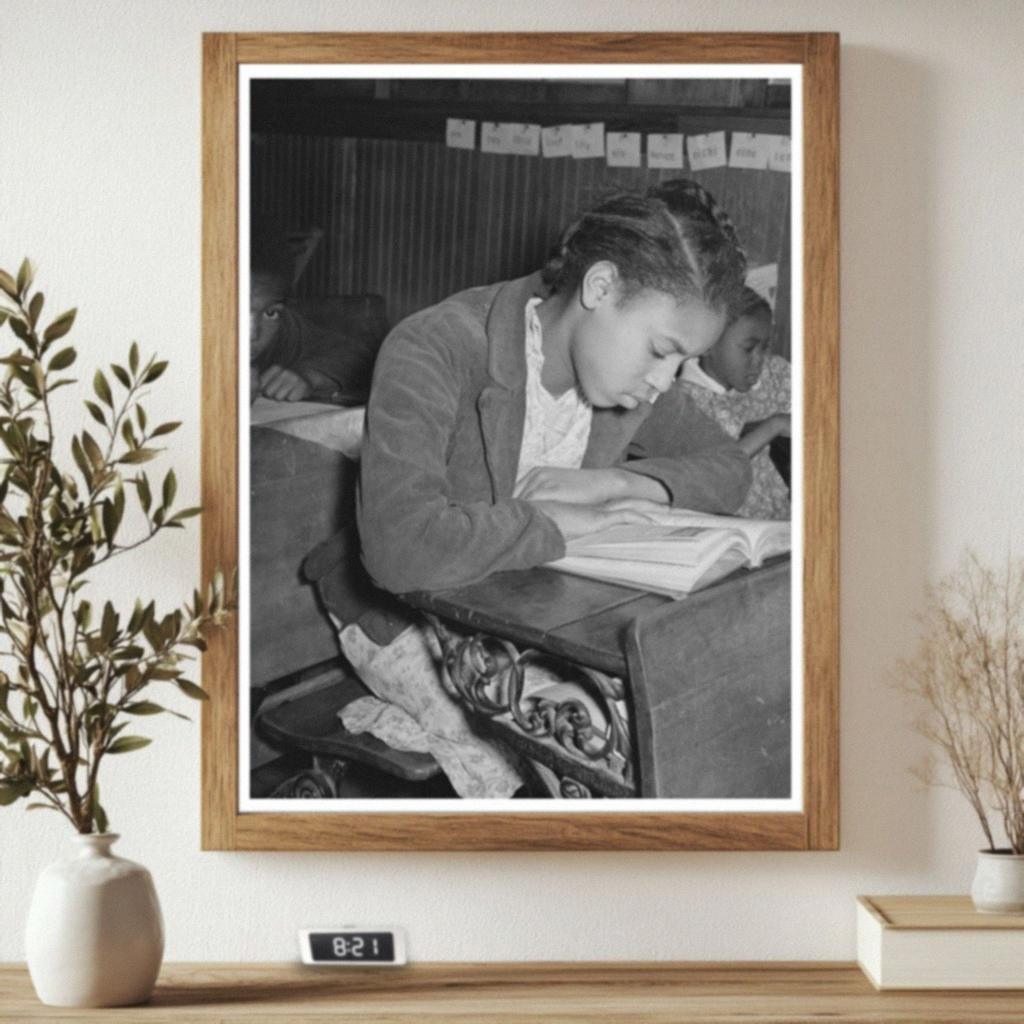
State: 8h21
